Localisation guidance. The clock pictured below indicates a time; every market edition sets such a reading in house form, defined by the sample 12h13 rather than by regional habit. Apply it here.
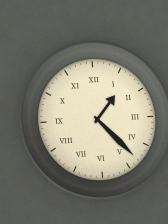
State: 1h23
